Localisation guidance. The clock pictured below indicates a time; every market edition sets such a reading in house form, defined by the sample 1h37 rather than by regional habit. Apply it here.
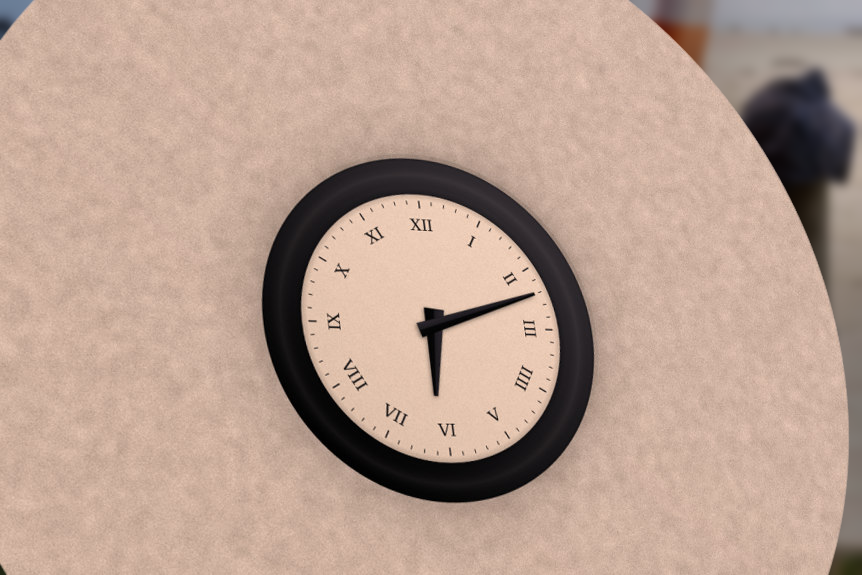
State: 6h12
